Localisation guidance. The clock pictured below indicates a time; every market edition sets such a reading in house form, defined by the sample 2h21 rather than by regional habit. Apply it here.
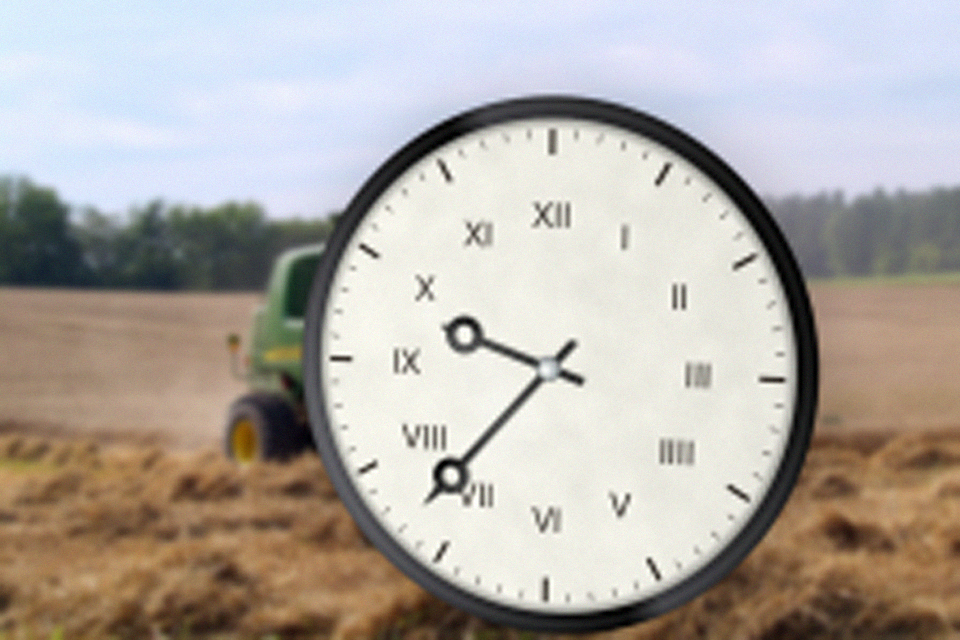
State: 9h37
